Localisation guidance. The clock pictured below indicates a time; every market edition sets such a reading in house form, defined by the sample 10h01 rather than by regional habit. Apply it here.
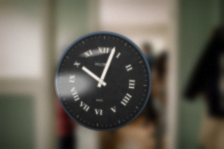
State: 10h03
